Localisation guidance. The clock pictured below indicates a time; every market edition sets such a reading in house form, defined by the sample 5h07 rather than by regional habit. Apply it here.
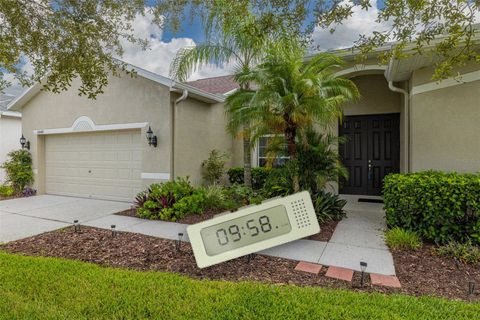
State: 9h58
